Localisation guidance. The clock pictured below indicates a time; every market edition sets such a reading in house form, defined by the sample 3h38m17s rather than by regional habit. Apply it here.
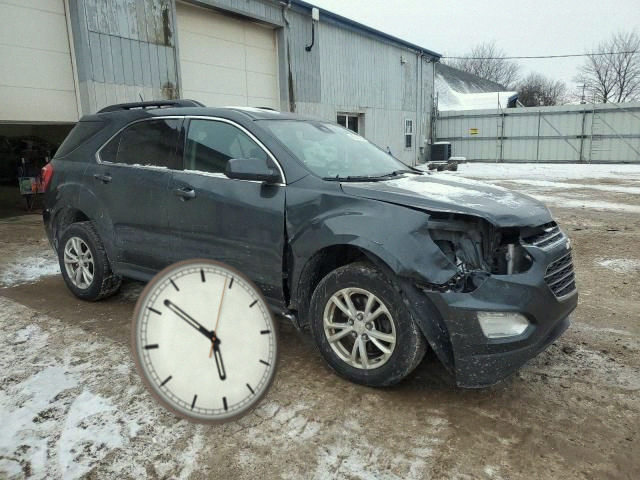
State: 5h52m04s
